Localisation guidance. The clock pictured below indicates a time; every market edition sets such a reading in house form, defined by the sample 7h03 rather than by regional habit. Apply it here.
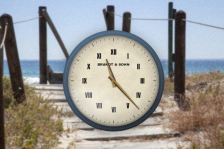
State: 11h23
